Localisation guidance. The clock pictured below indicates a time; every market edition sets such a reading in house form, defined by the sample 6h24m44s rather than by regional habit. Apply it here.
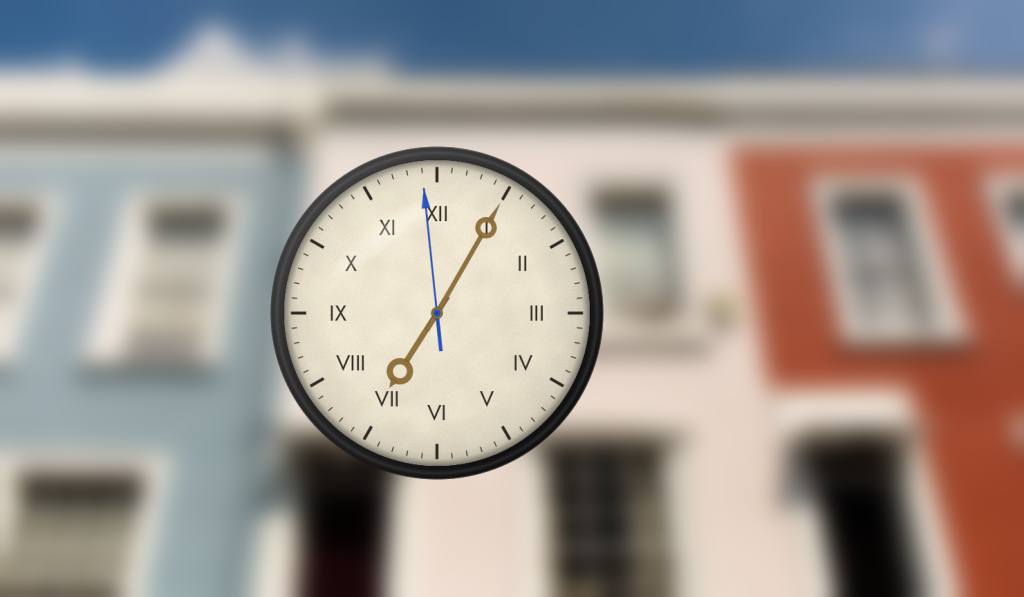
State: 7h04m59s
